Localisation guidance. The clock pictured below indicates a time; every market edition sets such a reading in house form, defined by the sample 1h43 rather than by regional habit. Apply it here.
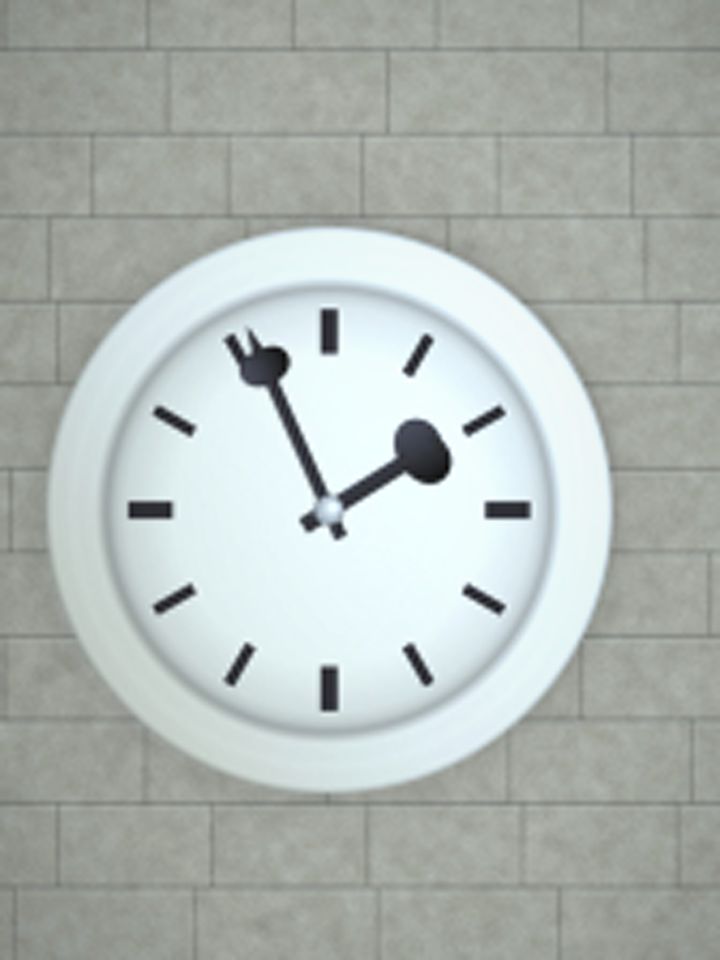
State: 1h56
